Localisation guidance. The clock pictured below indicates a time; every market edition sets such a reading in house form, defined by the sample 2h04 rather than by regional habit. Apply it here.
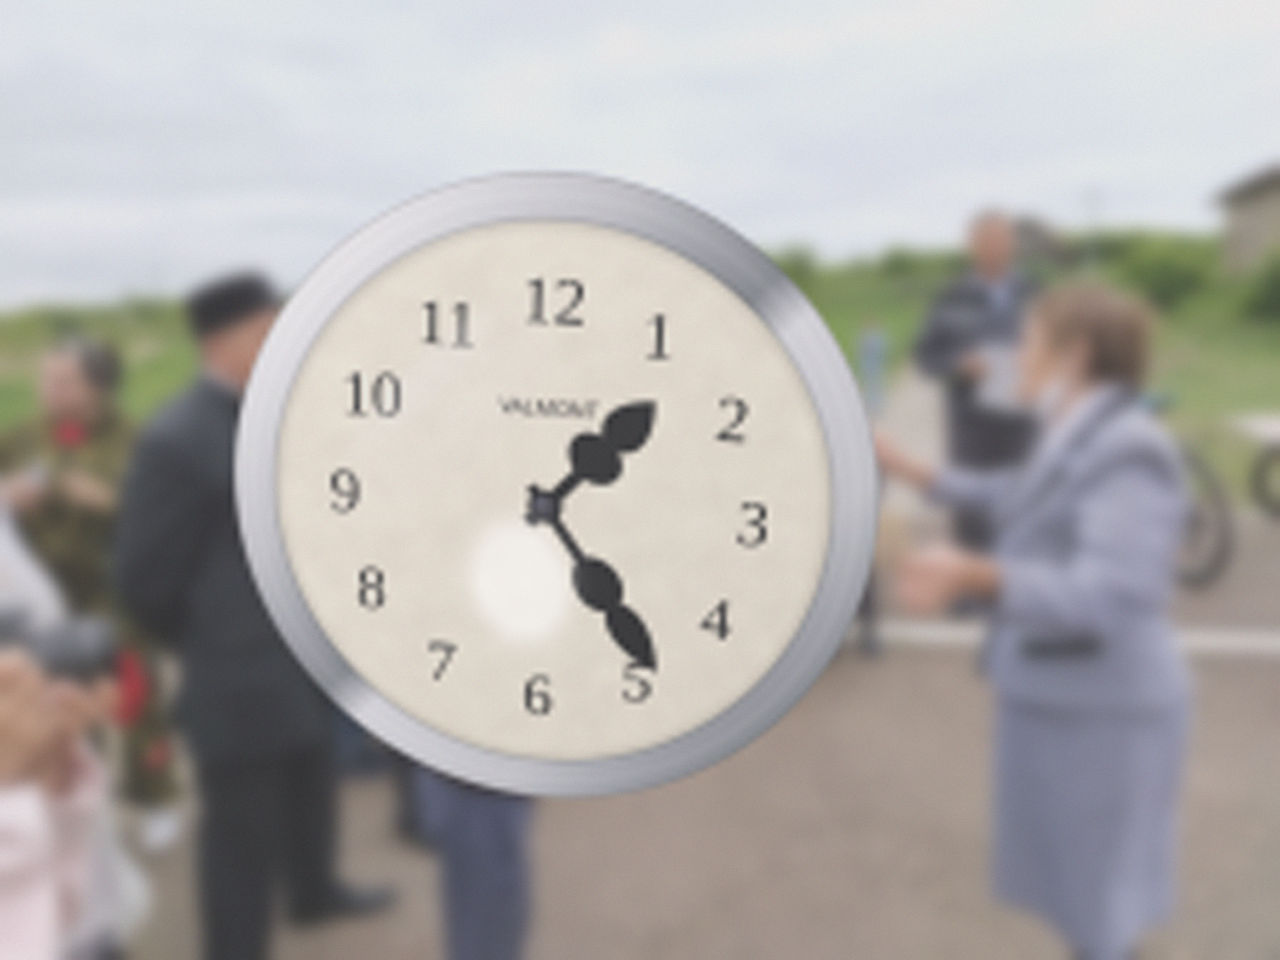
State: 1h24
